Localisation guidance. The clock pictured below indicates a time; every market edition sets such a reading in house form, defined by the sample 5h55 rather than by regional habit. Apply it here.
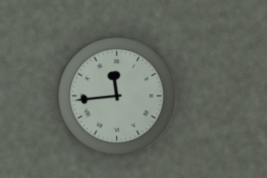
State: 11h44
